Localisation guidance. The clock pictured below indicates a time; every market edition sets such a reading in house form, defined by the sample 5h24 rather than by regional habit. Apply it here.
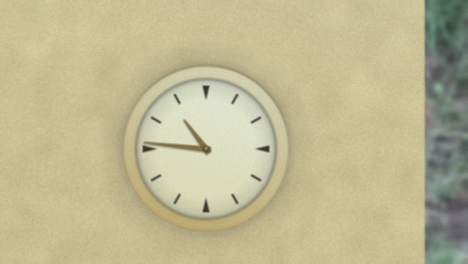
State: 10h46
